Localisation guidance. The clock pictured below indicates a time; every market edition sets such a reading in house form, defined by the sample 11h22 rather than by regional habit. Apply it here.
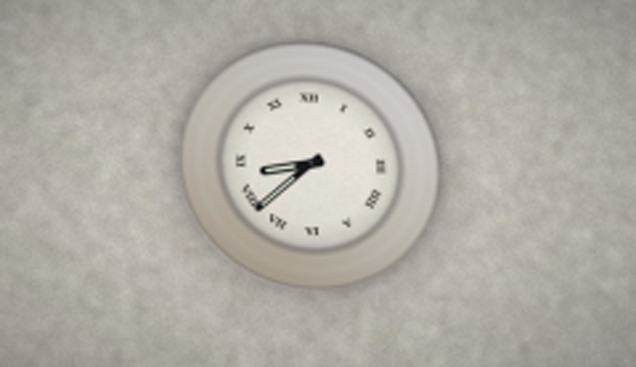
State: 8h38
